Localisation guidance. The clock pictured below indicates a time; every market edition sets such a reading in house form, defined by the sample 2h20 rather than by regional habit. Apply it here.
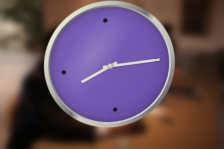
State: 8h15
